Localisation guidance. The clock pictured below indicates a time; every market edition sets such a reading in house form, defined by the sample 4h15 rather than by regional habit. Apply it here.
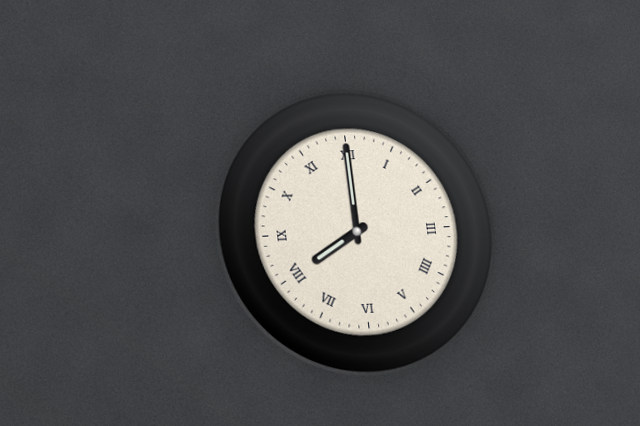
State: 8h00
